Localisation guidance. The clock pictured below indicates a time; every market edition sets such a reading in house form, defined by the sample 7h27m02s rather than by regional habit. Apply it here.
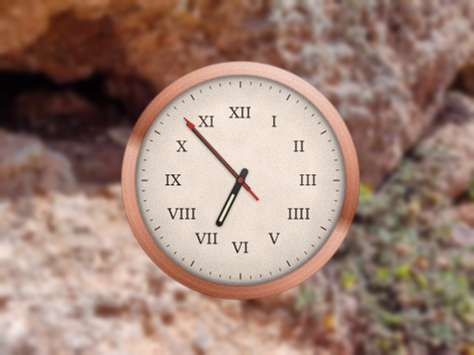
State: 6h52m53s
